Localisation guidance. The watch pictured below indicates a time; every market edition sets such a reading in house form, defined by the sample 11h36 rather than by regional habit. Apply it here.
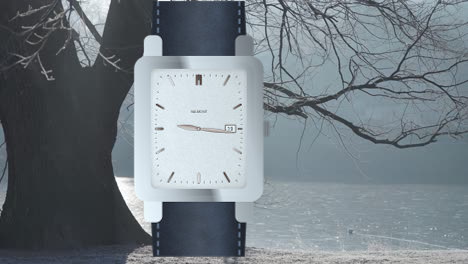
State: 9h16
